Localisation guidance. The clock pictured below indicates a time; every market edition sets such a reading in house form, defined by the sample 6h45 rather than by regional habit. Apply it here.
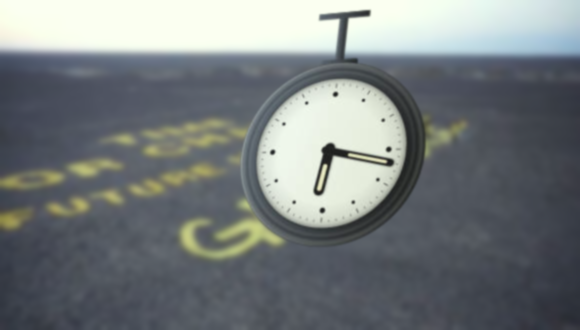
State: 6h17
